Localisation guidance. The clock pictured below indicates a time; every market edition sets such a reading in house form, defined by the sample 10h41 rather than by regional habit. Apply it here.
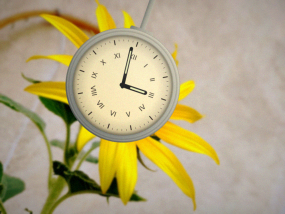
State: 2h59
